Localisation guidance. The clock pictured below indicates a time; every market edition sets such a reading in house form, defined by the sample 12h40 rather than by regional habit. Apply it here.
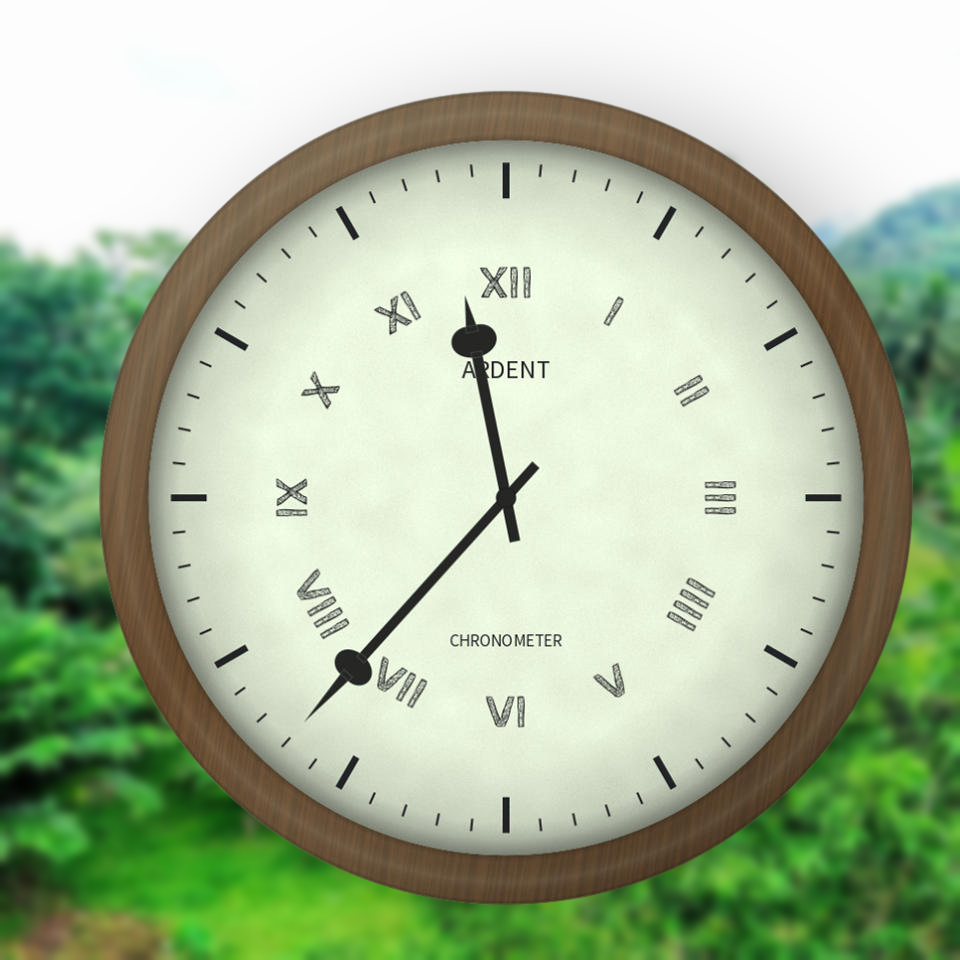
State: 11h37
